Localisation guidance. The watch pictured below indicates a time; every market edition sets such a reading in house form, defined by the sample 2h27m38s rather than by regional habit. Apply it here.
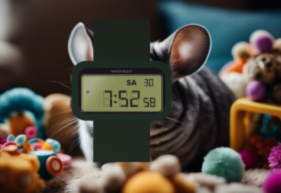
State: 7h52m58s
